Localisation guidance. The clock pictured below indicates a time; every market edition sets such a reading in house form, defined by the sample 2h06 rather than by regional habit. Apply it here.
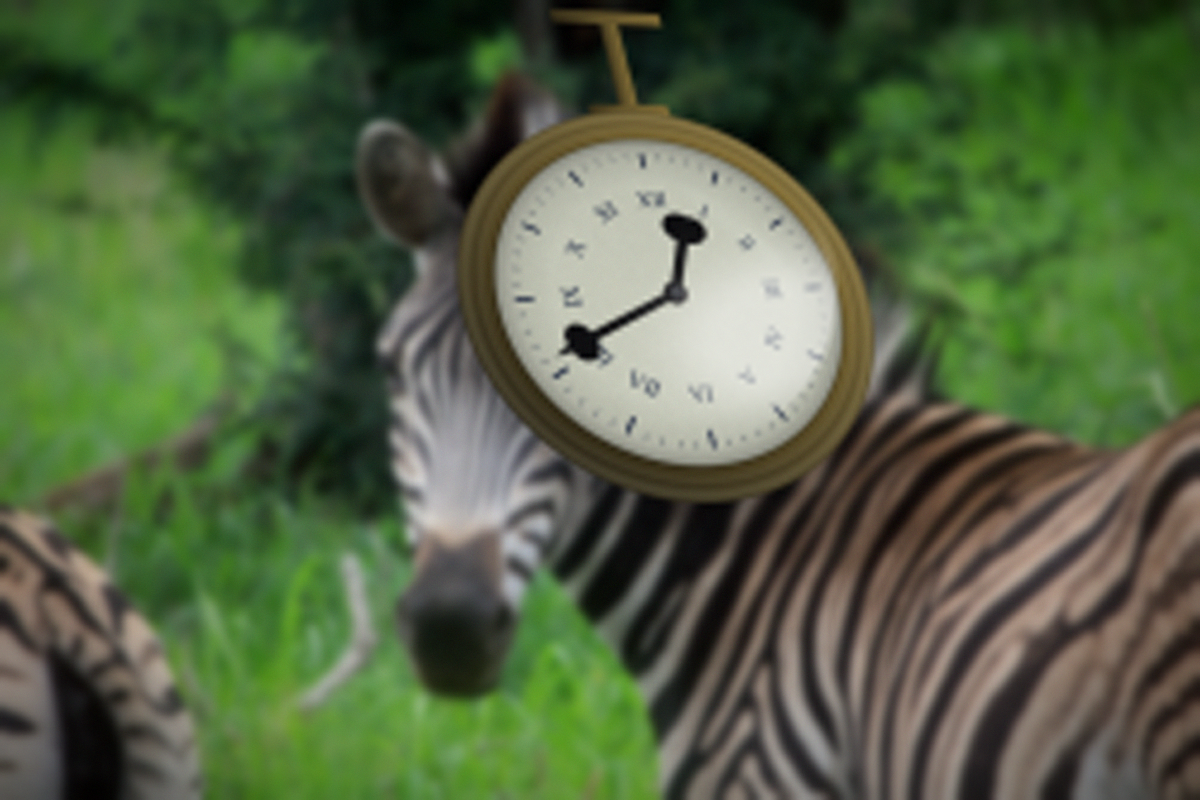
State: 12h41
